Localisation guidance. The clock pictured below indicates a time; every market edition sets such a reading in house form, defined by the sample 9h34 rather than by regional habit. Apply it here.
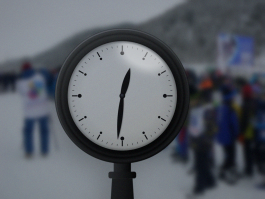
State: 12h31
